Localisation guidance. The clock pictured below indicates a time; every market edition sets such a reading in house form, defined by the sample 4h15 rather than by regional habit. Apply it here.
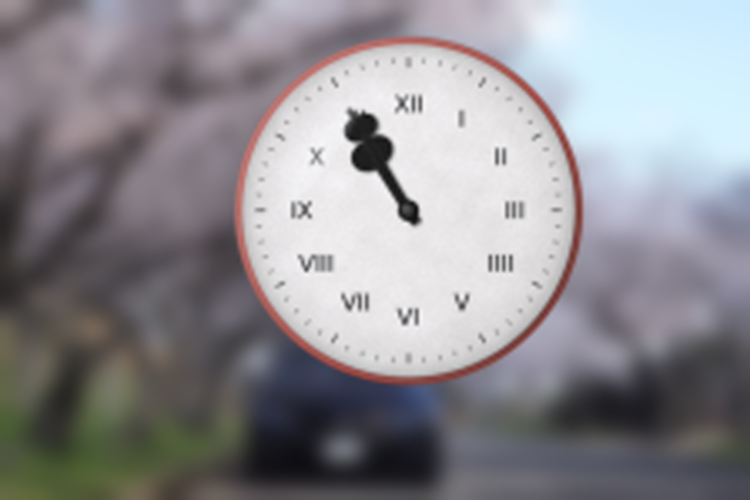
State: 10h55
